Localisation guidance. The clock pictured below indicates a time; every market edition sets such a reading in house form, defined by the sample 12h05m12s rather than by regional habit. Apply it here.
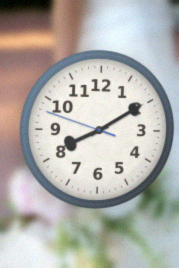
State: 8h09m48s
